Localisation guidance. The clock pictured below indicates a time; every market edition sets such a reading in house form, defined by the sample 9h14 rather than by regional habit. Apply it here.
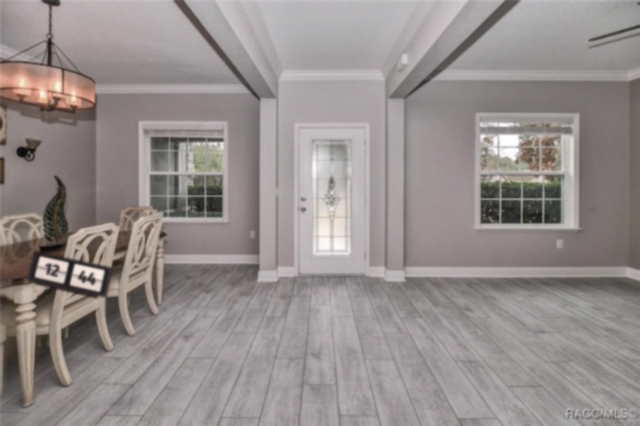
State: 12h44
